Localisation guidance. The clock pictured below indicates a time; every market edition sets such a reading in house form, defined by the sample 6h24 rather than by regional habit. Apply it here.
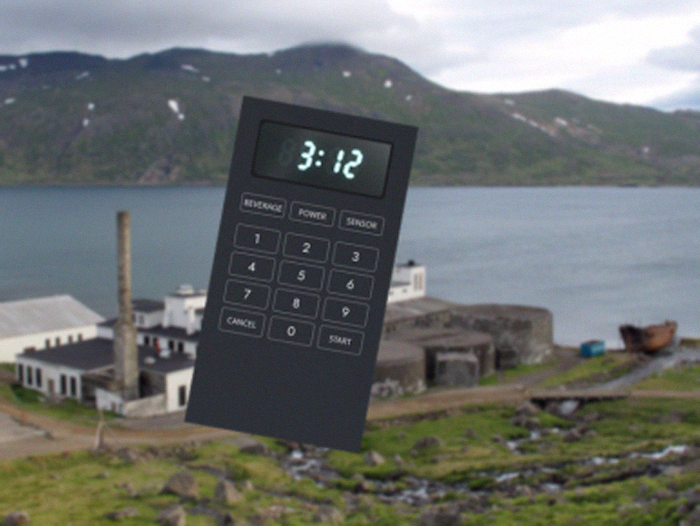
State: 3h12
